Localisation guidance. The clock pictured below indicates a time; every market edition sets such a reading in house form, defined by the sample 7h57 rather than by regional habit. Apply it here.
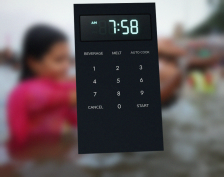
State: 7h58
